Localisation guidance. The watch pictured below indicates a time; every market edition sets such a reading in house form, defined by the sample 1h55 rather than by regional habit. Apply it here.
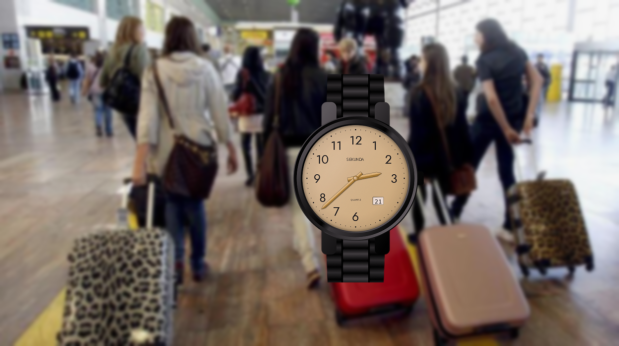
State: 2h38
